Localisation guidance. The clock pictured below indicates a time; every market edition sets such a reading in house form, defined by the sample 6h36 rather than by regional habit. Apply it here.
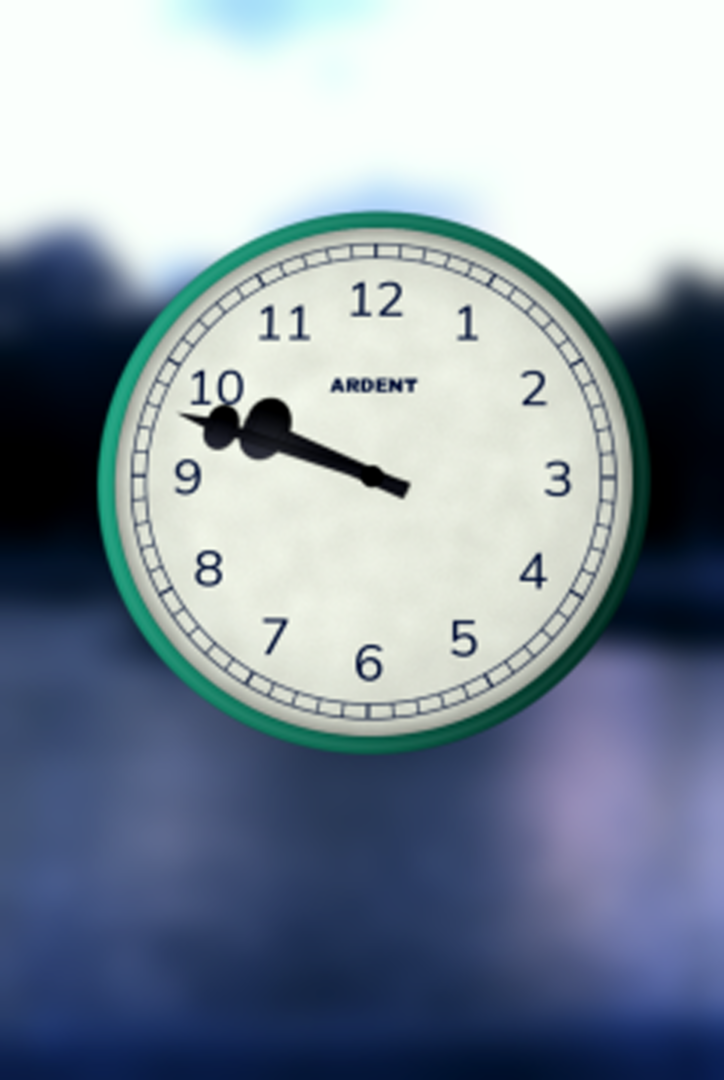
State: 9h48
